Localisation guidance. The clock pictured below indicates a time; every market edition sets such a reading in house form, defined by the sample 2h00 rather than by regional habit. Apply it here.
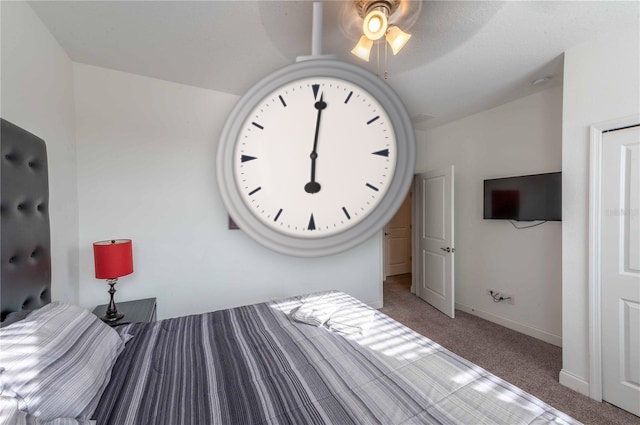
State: 6h01
